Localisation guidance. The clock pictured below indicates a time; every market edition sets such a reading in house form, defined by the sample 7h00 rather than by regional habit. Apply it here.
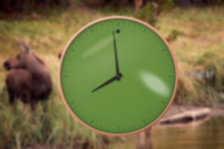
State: 7h59
